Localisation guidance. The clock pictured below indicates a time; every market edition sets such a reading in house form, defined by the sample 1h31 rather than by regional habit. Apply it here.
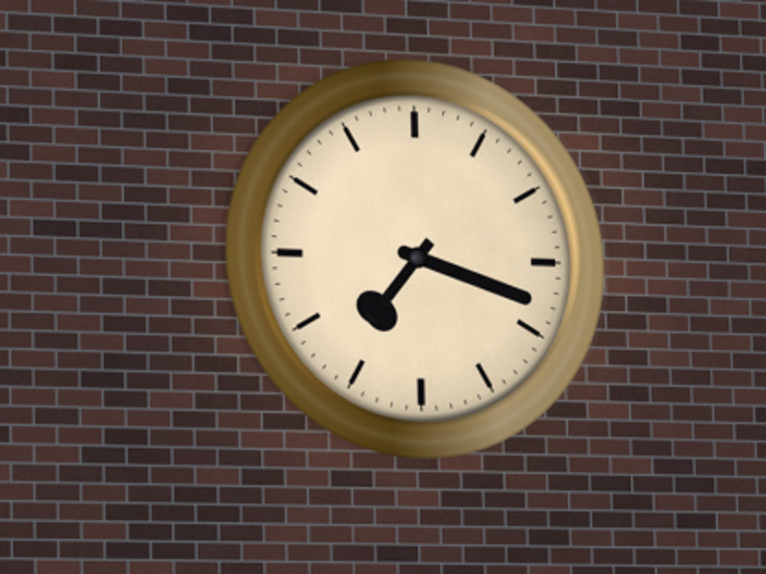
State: 7h18
